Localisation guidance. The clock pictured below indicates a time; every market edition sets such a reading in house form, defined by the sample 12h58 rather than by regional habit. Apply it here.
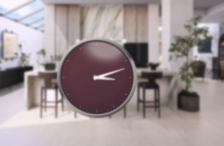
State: 3h12
